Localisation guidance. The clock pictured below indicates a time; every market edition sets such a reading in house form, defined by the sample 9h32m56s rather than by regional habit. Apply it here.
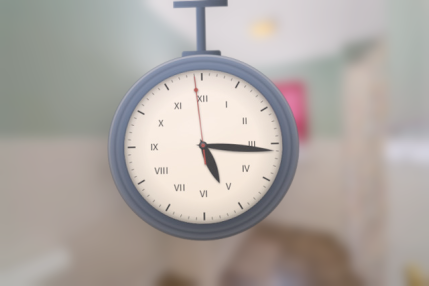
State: 5h15m59s
